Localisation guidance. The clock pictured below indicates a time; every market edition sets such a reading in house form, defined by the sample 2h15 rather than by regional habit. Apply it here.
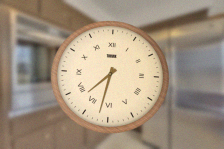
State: 7h32
